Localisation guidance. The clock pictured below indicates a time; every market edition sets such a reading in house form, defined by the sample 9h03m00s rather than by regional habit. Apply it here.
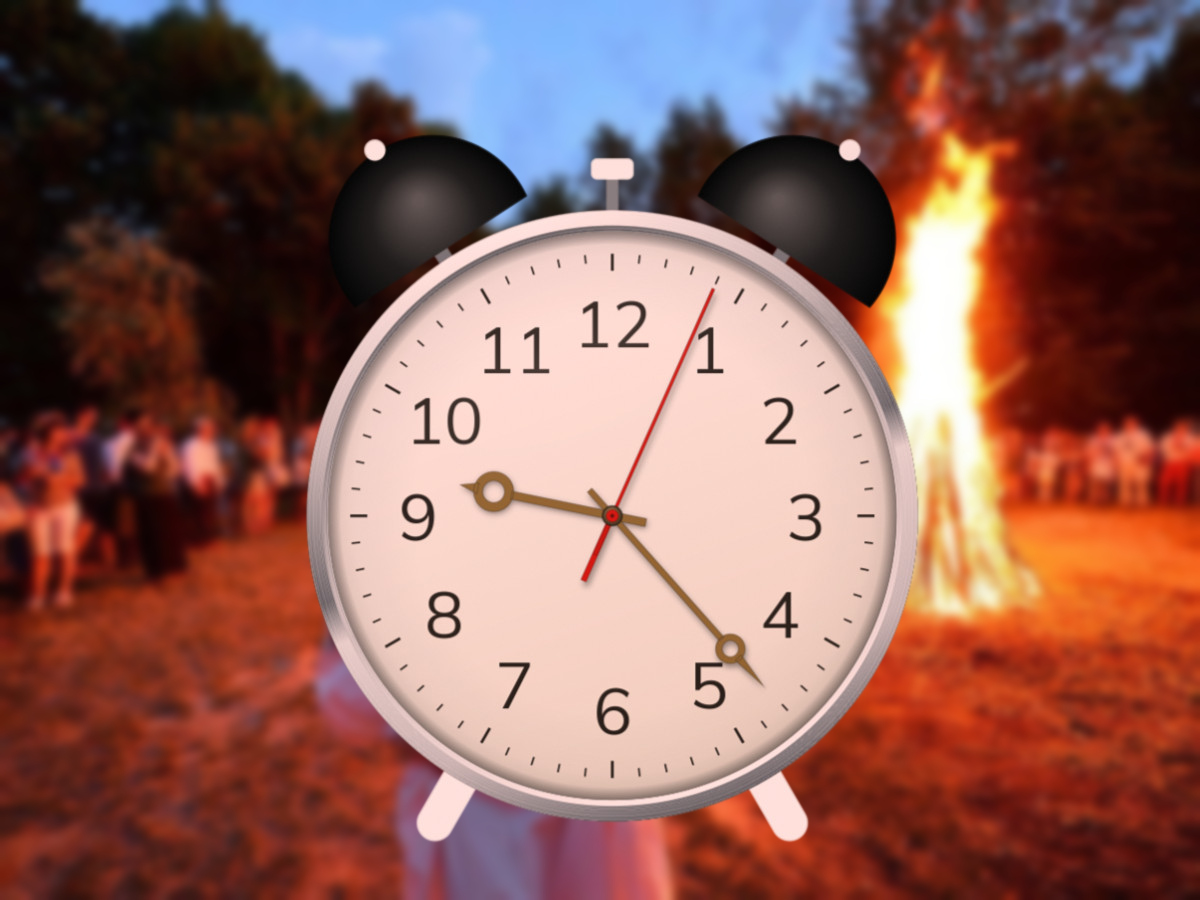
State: 9h23m04s
